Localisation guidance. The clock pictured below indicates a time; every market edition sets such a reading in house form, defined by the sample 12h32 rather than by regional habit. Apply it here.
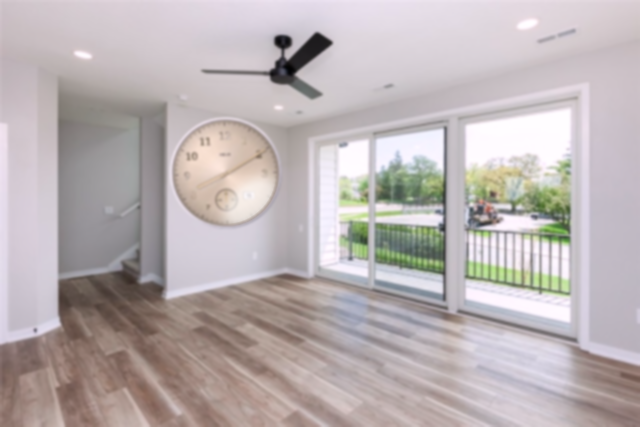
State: 8h10
